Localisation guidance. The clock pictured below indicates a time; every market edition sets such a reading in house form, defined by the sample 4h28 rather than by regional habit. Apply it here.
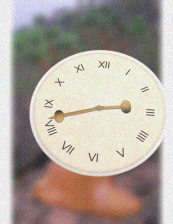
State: 2h42
